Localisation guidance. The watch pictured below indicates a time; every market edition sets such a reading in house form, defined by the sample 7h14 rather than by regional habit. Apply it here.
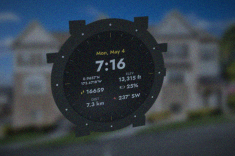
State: 7h16
